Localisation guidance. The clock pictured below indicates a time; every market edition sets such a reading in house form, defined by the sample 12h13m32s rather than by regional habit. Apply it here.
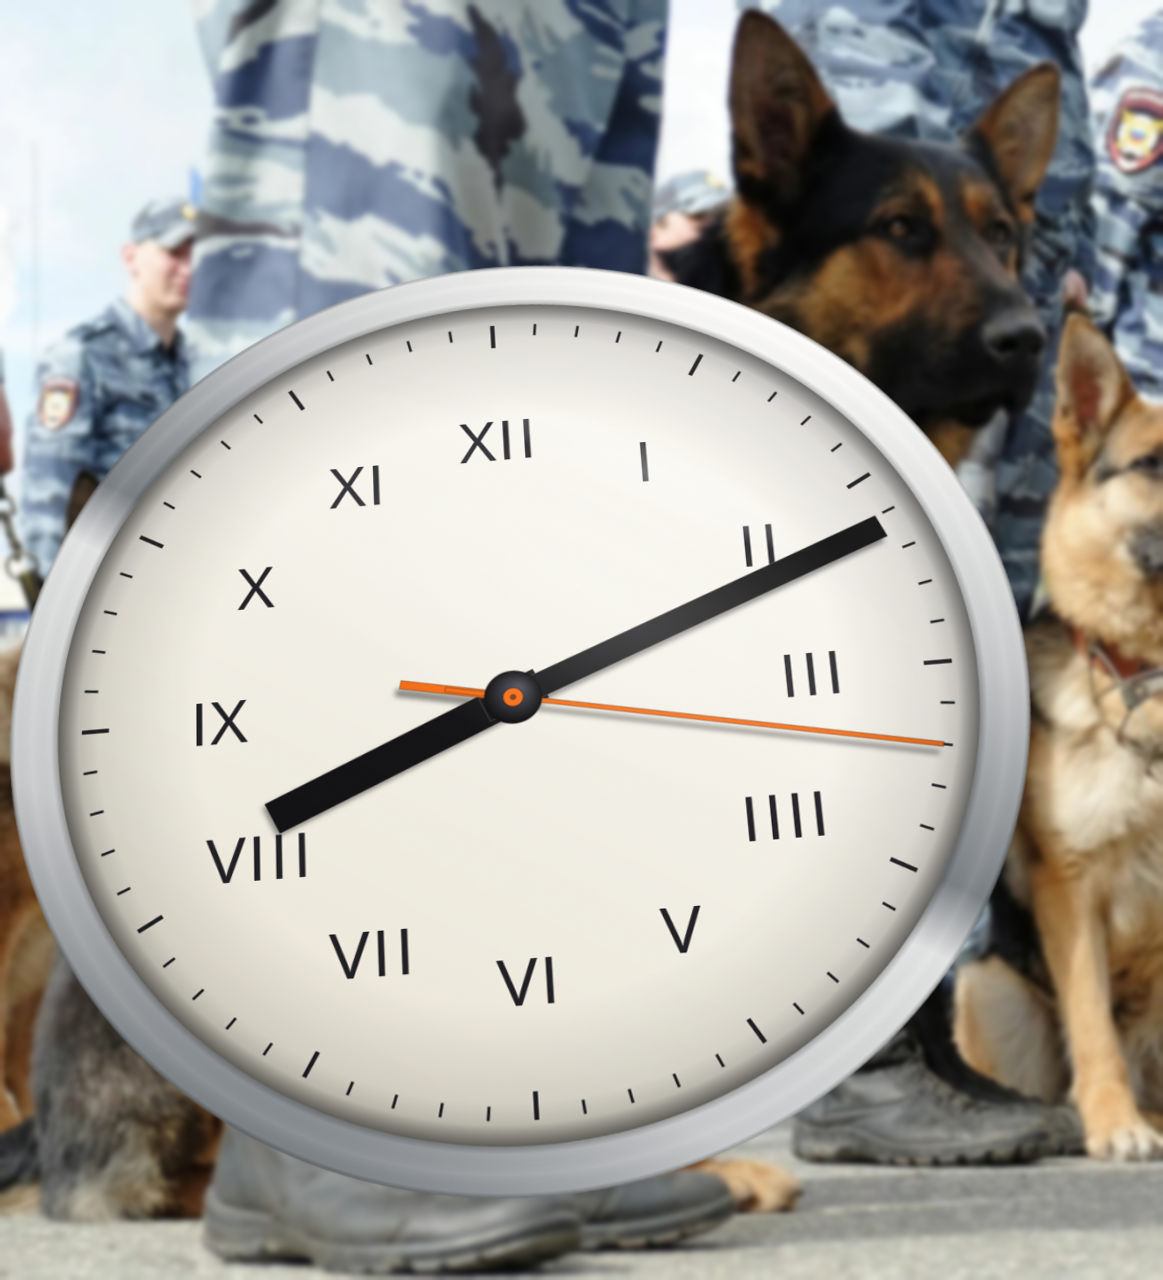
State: 8h11m17s
